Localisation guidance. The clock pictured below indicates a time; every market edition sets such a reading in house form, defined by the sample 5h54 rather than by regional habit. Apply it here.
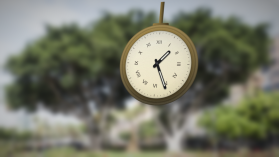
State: 1h26
